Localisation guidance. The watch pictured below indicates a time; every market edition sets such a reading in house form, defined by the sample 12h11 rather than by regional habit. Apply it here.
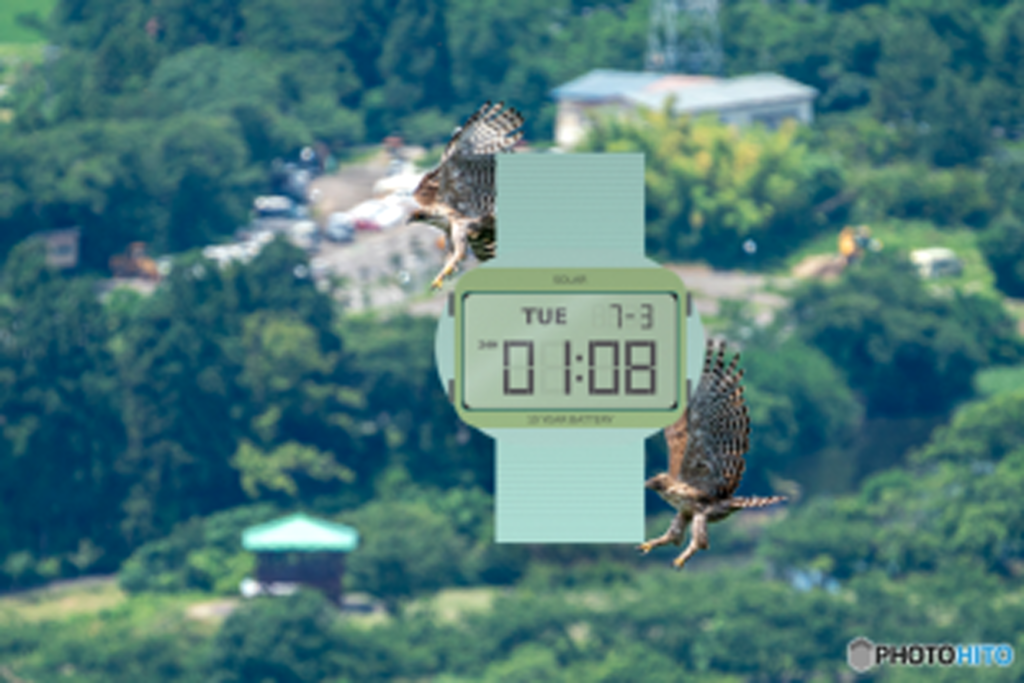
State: 1h08
